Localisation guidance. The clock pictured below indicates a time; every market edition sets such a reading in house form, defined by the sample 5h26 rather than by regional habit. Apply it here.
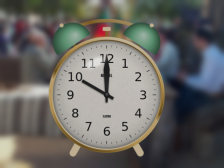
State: 10h00
